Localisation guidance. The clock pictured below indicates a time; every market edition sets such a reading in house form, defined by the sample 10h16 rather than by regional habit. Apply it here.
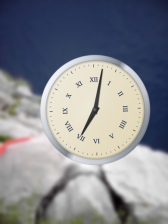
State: 7h02
